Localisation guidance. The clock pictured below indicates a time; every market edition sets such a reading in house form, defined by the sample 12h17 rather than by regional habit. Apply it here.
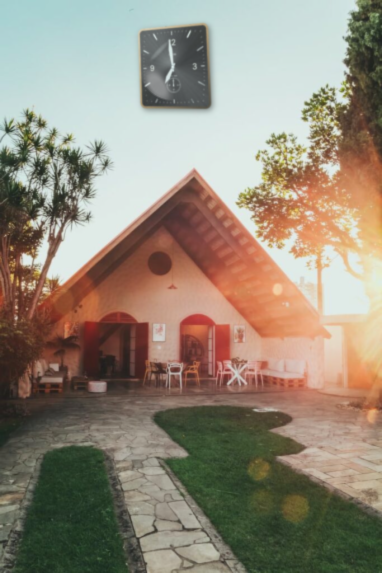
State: 6h59
